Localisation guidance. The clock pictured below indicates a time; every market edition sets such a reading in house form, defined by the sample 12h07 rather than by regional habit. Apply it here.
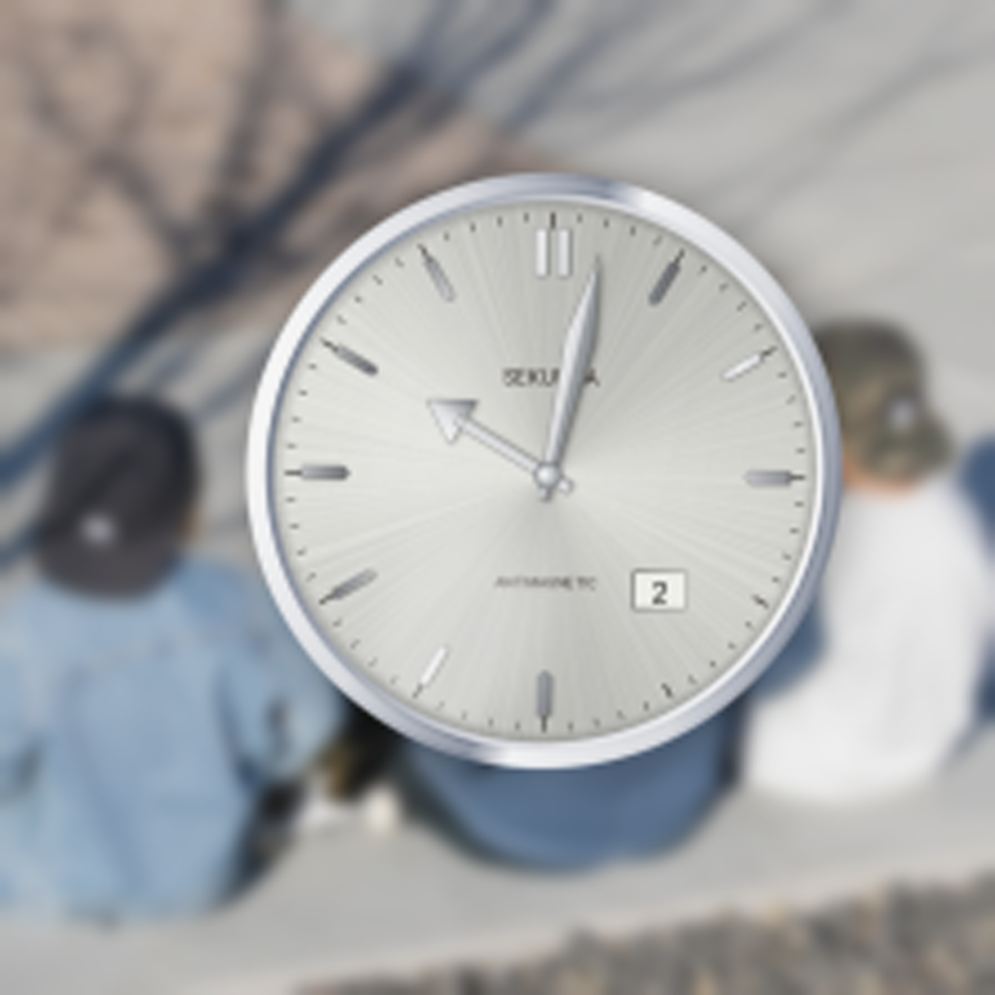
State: 10h02
